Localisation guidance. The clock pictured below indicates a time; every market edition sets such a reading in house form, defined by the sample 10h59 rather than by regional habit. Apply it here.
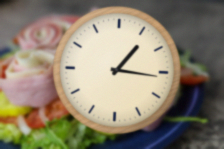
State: 1h16
